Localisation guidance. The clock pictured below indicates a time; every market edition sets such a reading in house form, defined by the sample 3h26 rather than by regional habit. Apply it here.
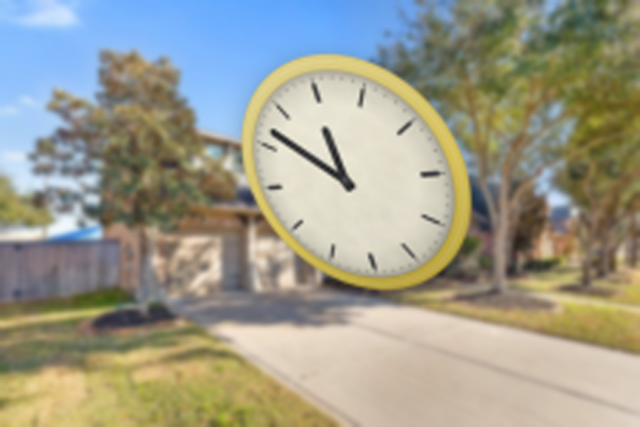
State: 11h52
